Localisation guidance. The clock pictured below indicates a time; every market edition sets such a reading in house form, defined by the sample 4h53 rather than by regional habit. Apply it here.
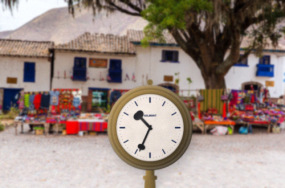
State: 10h34
